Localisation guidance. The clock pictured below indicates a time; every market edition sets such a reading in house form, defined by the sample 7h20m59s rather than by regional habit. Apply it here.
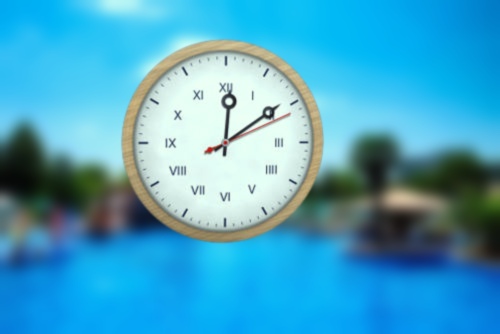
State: 12h09m11s
